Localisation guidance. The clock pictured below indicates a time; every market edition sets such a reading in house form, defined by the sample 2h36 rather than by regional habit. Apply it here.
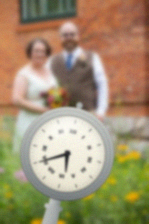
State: 5h40
